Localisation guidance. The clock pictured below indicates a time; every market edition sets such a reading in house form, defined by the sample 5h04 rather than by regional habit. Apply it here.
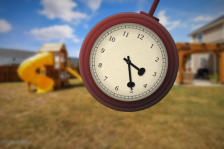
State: 3h25
